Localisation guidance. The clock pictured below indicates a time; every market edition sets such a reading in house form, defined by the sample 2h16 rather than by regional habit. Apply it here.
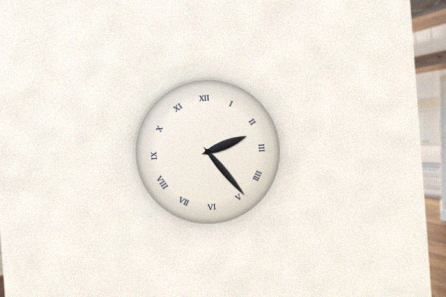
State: 2h24
